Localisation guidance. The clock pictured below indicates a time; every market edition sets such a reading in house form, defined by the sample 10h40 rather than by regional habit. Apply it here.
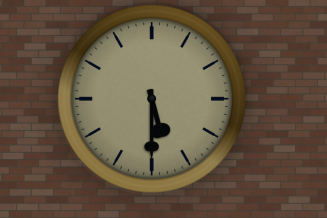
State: 5h30
